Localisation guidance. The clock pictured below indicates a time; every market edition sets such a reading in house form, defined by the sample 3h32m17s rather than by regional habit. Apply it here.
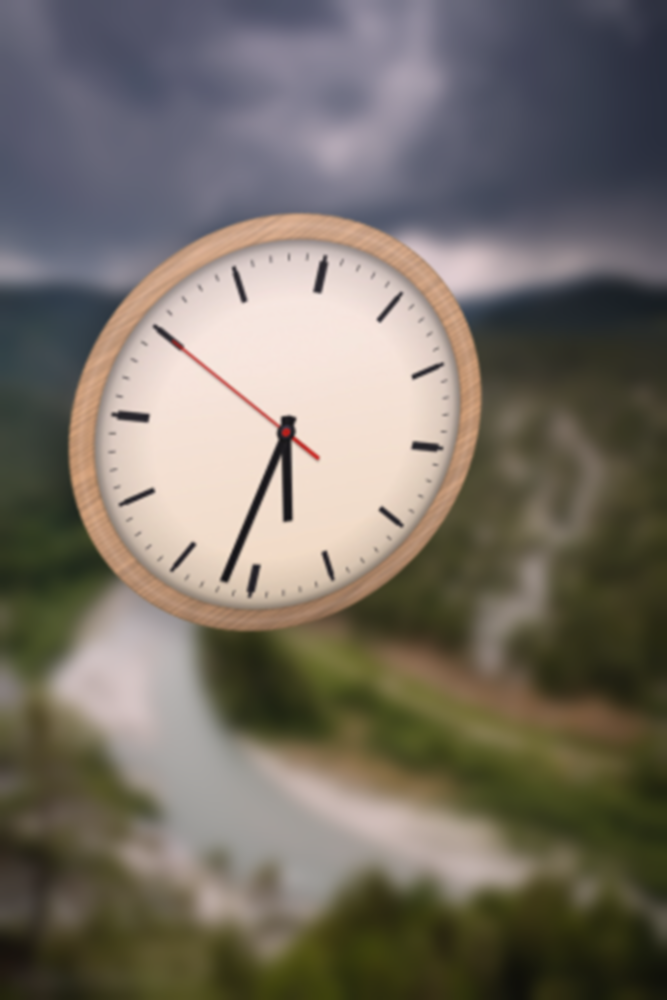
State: 5h31m50s
